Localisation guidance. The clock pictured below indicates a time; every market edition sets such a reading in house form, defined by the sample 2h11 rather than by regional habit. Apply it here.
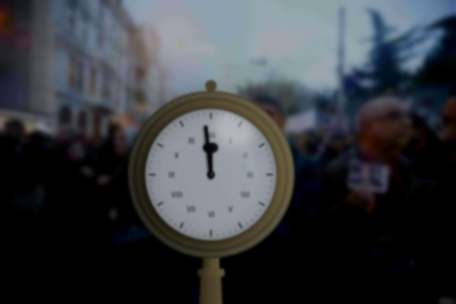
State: 11h59
